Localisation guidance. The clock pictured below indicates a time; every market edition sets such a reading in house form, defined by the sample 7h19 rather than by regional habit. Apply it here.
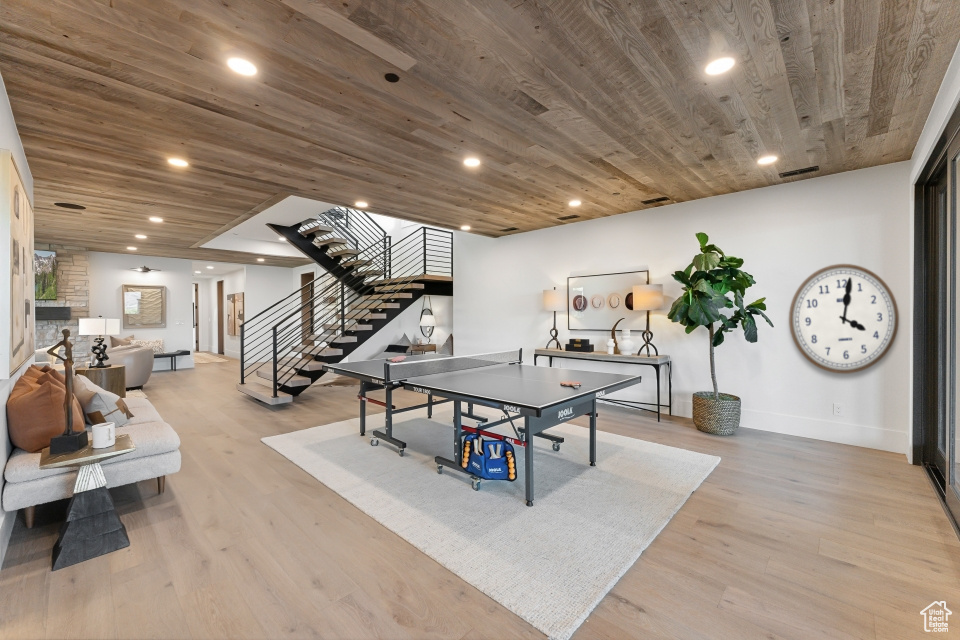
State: 4h02
